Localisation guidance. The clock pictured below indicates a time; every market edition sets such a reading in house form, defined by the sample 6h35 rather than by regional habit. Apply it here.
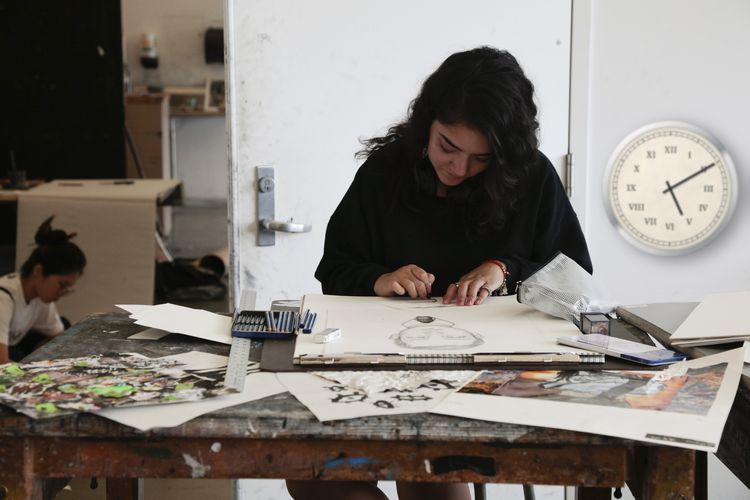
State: 5h10
